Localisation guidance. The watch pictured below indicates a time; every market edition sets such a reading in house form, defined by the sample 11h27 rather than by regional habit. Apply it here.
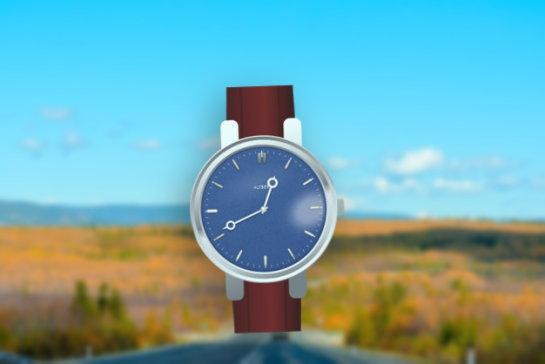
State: 12h41
